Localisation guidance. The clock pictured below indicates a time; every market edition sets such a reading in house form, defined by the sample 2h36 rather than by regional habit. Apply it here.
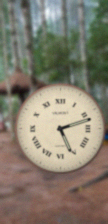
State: 5h12
